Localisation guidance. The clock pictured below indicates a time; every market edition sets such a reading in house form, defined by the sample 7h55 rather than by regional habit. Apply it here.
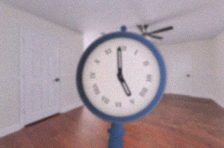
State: 4h59
